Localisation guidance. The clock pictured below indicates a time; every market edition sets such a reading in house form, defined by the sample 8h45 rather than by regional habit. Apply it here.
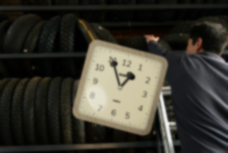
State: 12h55
